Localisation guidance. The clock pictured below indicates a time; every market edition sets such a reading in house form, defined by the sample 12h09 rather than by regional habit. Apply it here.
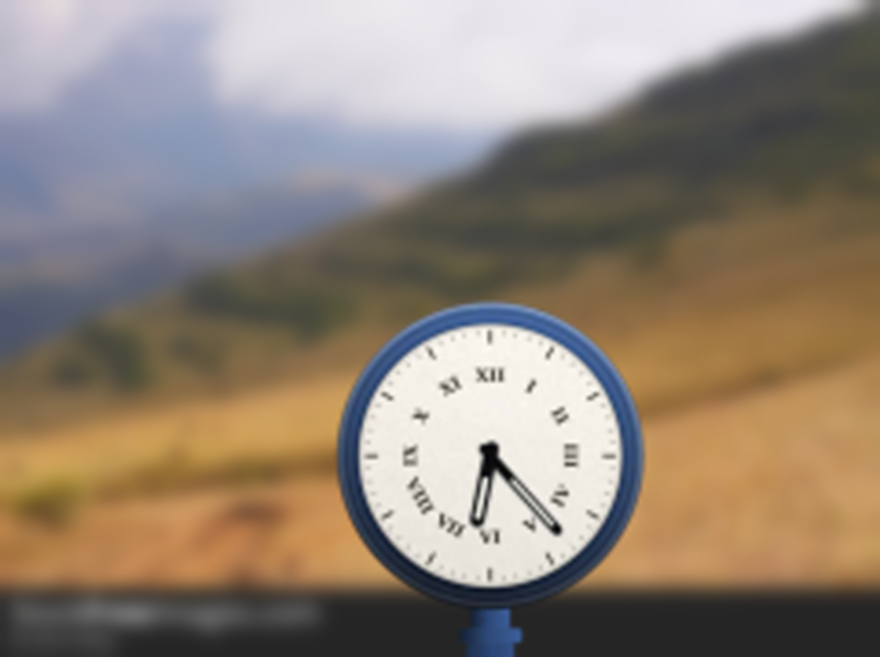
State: 6h23
